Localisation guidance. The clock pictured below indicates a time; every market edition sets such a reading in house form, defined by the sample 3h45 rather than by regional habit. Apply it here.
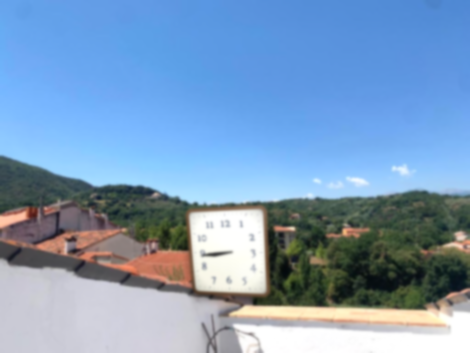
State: 8h44
